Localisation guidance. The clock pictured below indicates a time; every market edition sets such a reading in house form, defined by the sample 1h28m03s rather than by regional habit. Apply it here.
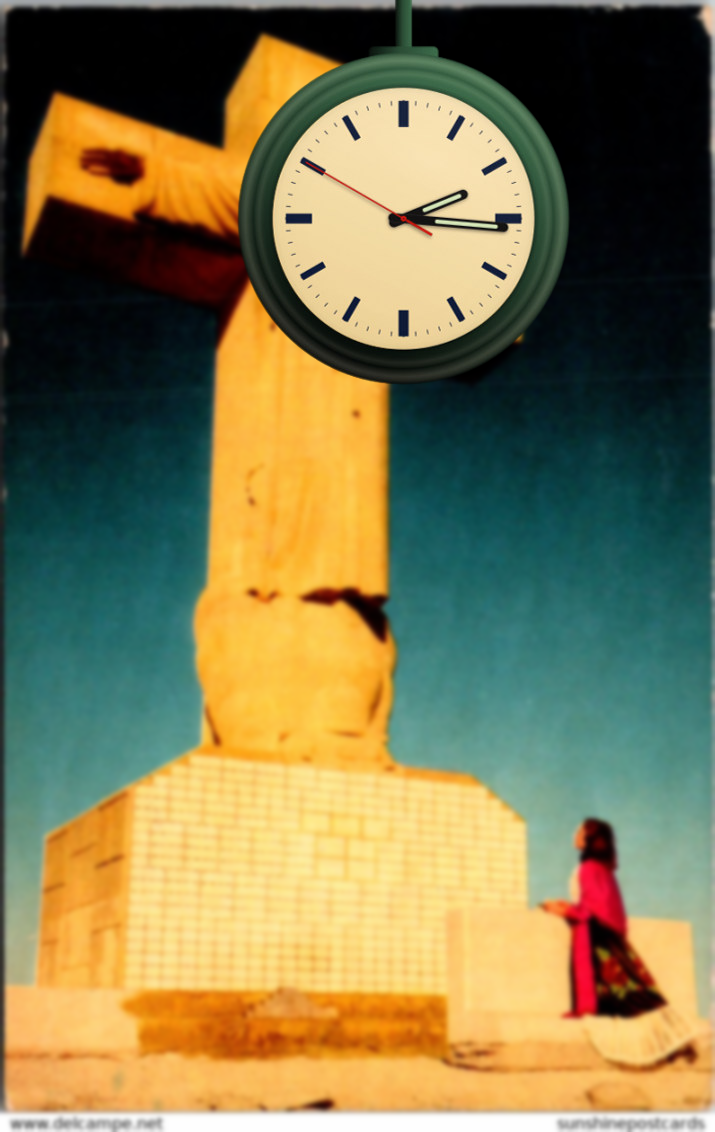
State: 2h15m50s
